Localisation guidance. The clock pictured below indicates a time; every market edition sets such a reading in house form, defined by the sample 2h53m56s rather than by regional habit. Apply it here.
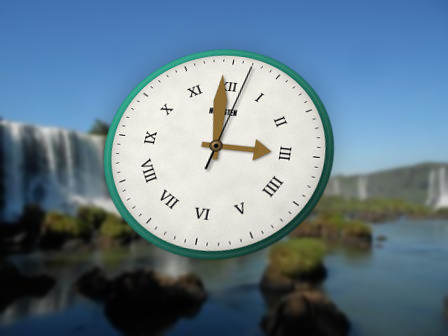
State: 2h59m02s
